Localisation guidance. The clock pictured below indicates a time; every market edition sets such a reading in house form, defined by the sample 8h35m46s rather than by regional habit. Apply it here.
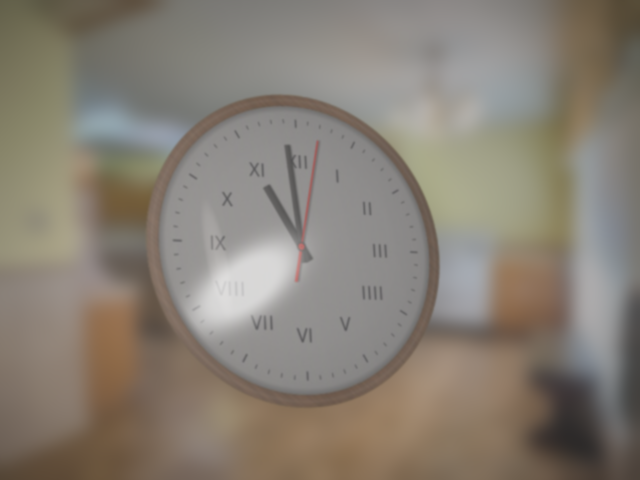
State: 10h59m02s
